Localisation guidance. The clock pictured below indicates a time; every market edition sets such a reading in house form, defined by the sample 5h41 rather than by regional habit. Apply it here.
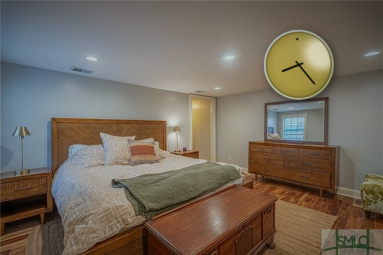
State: 8h24
